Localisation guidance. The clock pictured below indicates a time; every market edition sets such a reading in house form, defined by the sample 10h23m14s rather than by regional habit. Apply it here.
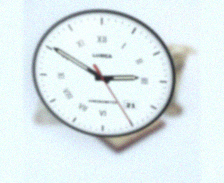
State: 2h50m25s
